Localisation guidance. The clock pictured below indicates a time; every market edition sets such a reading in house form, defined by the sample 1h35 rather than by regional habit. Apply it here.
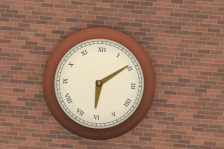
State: 6h09
